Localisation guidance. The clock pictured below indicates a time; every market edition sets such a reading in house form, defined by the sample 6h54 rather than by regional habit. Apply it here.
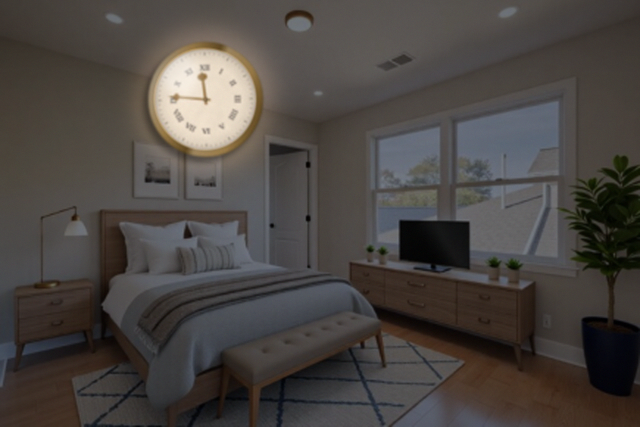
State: 11h46
